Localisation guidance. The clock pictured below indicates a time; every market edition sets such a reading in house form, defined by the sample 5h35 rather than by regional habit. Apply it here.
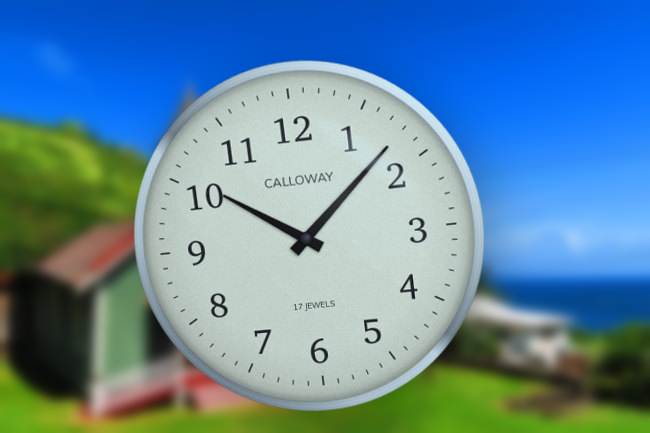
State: 10h08
